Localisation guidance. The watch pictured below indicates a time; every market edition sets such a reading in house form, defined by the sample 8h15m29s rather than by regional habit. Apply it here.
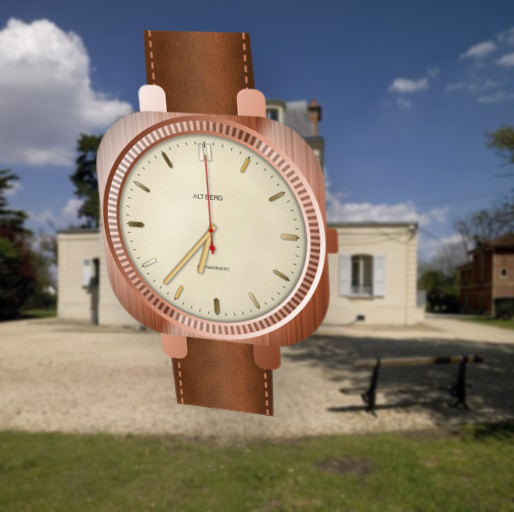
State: 6h37m00s
